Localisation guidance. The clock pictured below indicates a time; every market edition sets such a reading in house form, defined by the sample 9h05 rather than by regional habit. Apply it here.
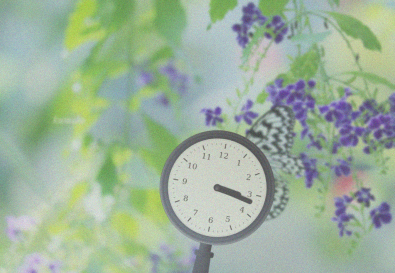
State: 3h17
